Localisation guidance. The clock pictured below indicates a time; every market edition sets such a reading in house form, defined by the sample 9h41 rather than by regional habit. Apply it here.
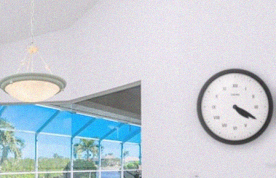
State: 4h20
